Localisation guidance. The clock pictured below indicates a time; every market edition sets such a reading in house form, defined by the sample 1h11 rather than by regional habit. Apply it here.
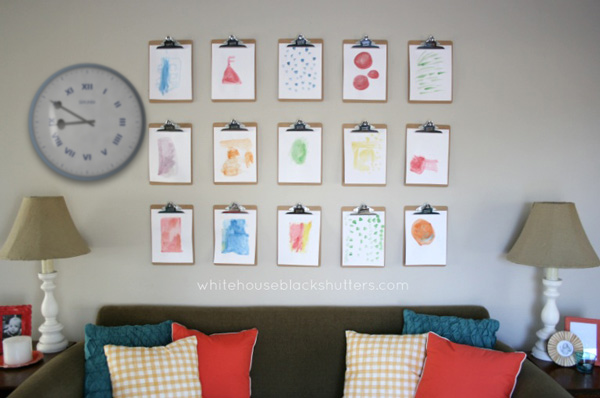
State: 8h50
